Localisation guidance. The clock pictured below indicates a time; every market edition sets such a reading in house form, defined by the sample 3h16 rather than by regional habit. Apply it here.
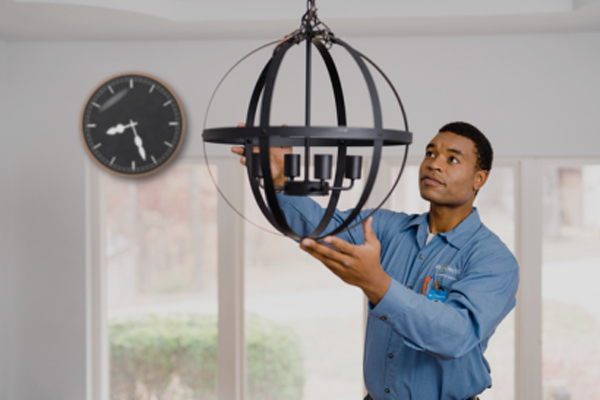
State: 8h27
